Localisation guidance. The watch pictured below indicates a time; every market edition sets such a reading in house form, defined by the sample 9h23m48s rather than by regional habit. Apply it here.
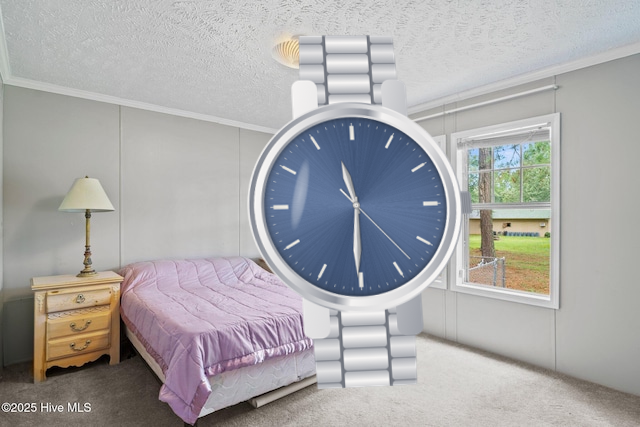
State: 11h30m23s
